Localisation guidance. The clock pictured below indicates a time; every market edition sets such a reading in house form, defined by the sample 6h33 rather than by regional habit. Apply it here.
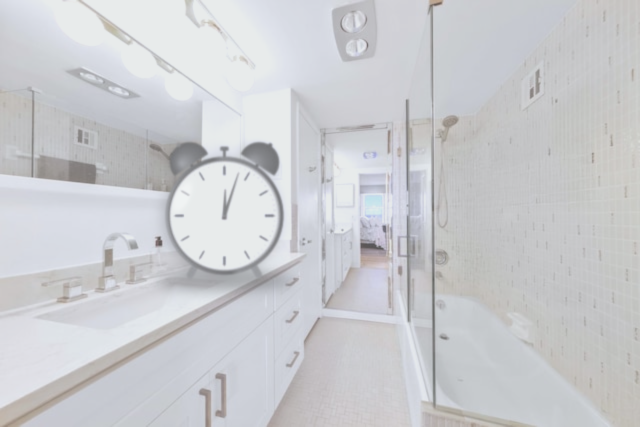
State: 12h03
